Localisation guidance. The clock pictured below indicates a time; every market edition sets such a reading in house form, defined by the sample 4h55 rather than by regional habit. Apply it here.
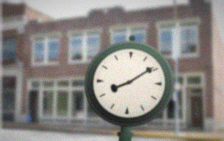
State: 8h09
